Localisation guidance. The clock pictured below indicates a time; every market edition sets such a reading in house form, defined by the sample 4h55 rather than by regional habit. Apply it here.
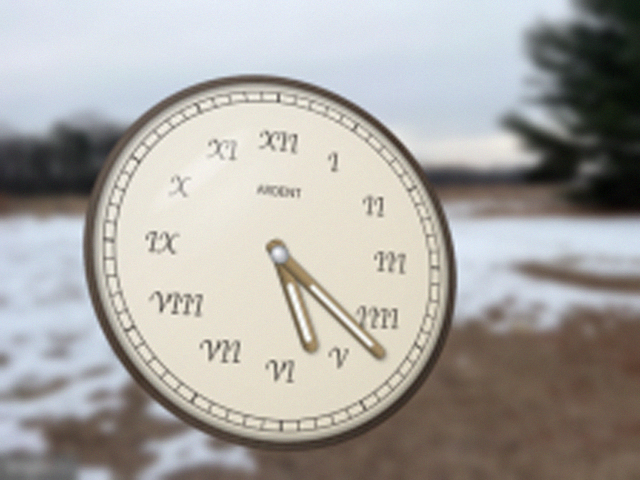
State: 5h22
